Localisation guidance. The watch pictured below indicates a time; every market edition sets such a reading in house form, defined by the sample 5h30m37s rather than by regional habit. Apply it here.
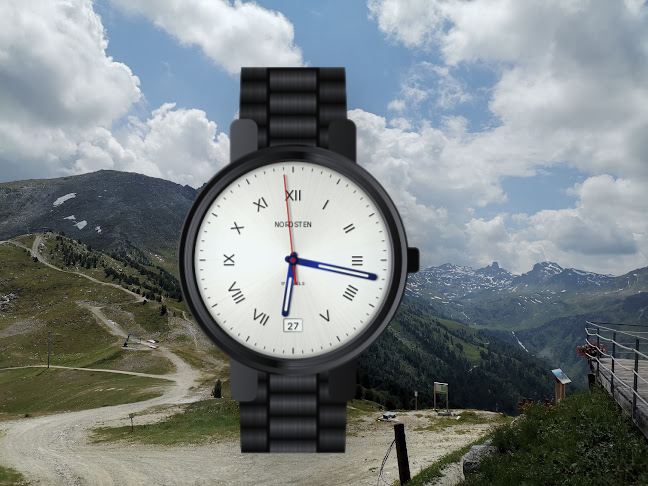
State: 6h16m59s
